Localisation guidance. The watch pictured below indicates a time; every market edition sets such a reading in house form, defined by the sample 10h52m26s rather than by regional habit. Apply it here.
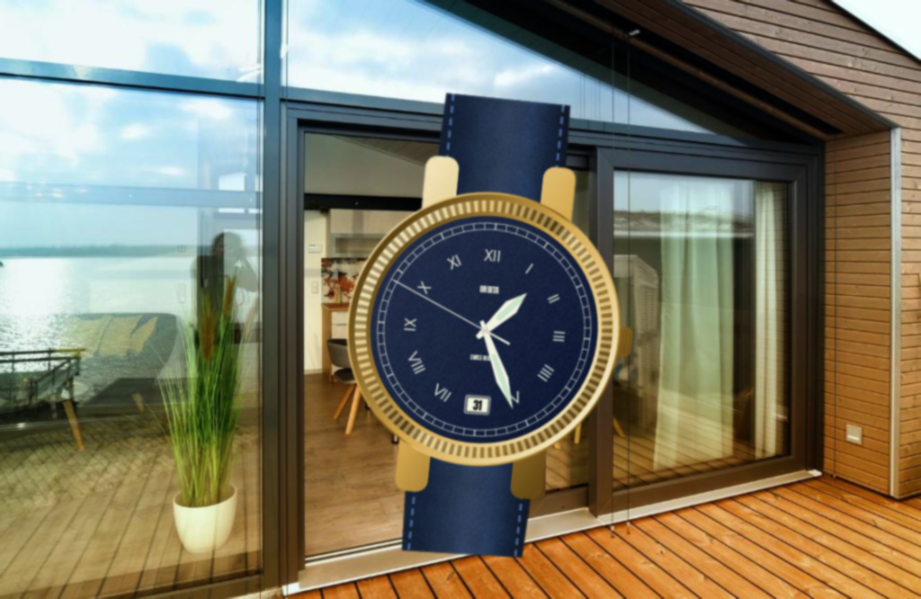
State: 1h25m49s
